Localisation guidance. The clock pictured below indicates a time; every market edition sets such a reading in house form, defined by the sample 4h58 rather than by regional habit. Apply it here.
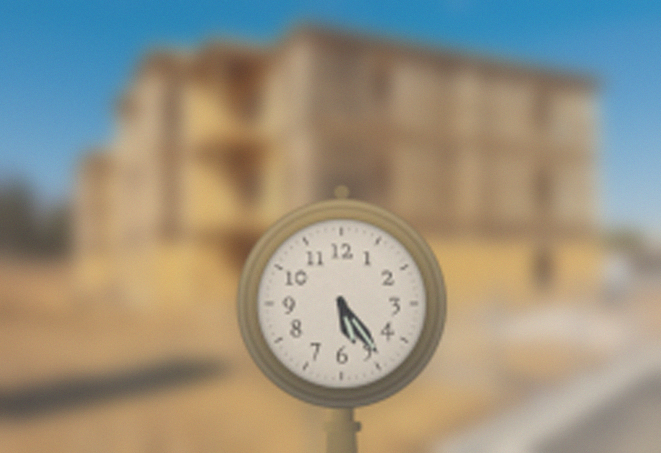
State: 5h24
